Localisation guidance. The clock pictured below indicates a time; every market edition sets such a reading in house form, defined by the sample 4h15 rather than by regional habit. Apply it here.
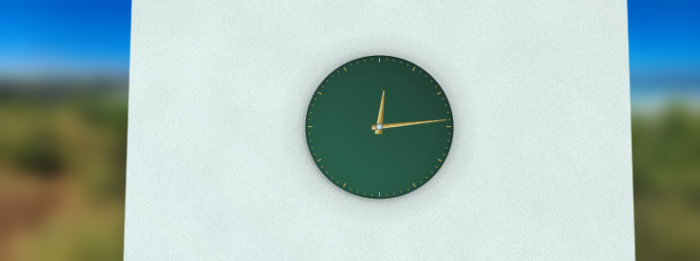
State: 12h14
